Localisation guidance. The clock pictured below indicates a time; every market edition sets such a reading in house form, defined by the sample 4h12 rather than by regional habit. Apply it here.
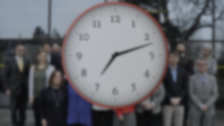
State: 7h12
